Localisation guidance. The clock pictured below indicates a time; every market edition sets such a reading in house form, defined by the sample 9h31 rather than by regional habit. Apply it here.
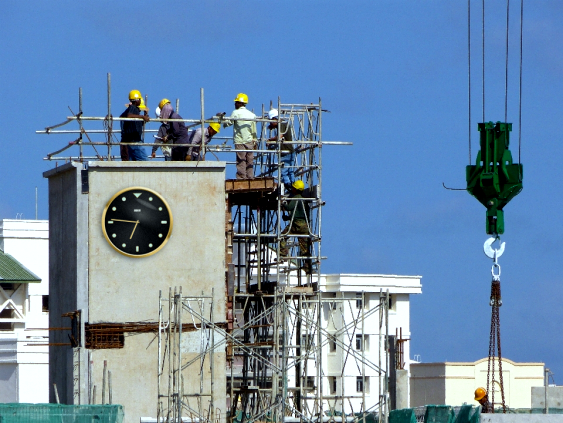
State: 6h46
